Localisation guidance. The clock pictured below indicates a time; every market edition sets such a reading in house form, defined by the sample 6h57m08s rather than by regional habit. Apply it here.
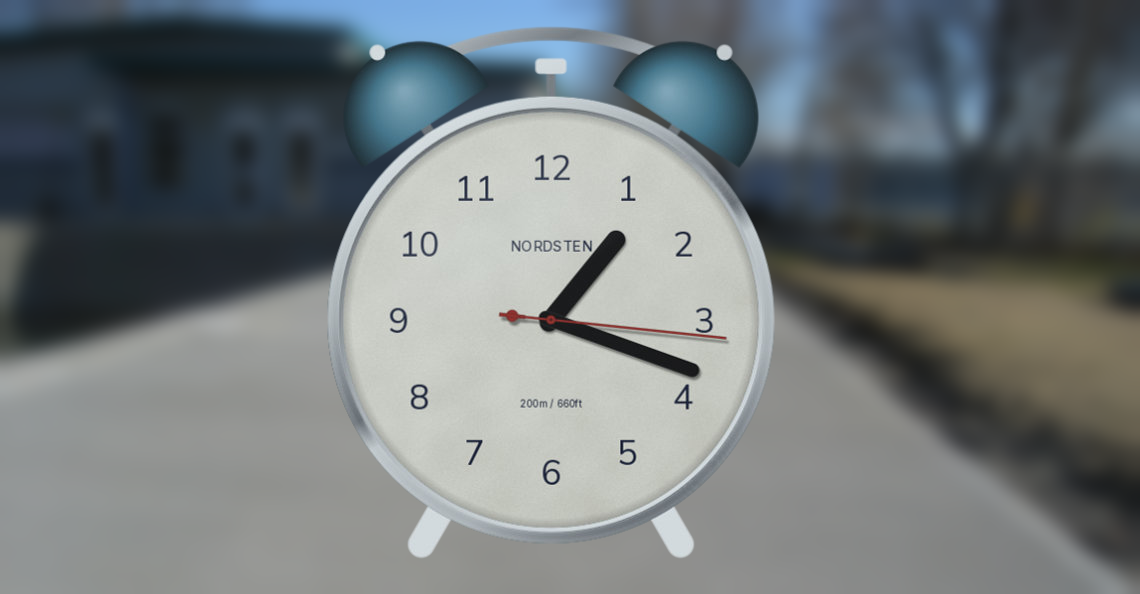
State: 1h18m16s
